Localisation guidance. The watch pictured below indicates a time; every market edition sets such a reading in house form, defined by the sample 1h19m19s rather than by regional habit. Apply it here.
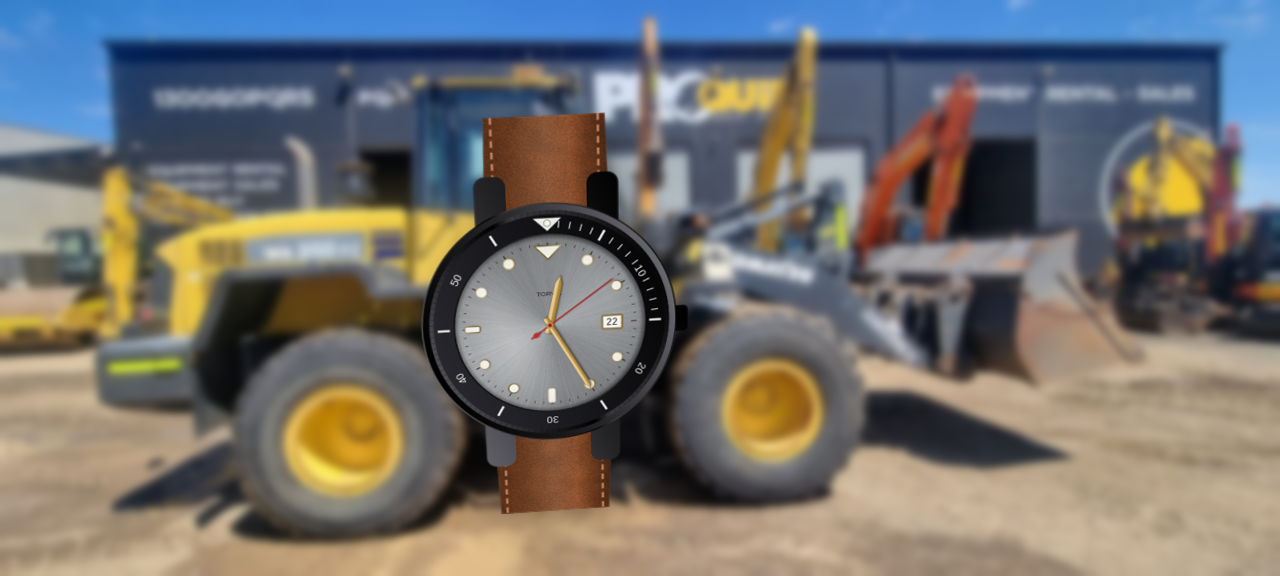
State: 12h25m09s
